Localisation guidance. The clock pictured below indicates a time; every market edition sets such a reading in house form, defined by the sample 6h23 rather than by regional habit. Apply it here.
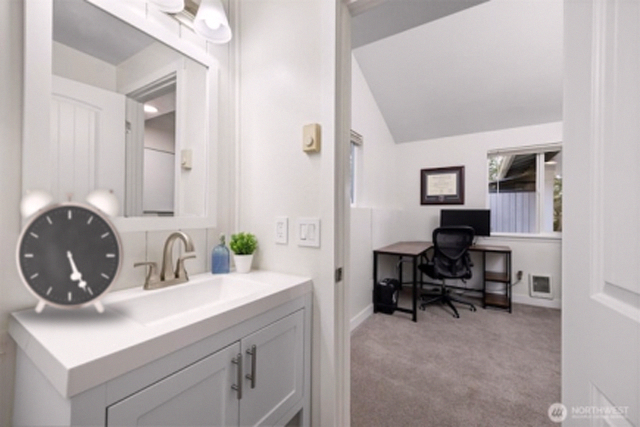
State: 5h26
